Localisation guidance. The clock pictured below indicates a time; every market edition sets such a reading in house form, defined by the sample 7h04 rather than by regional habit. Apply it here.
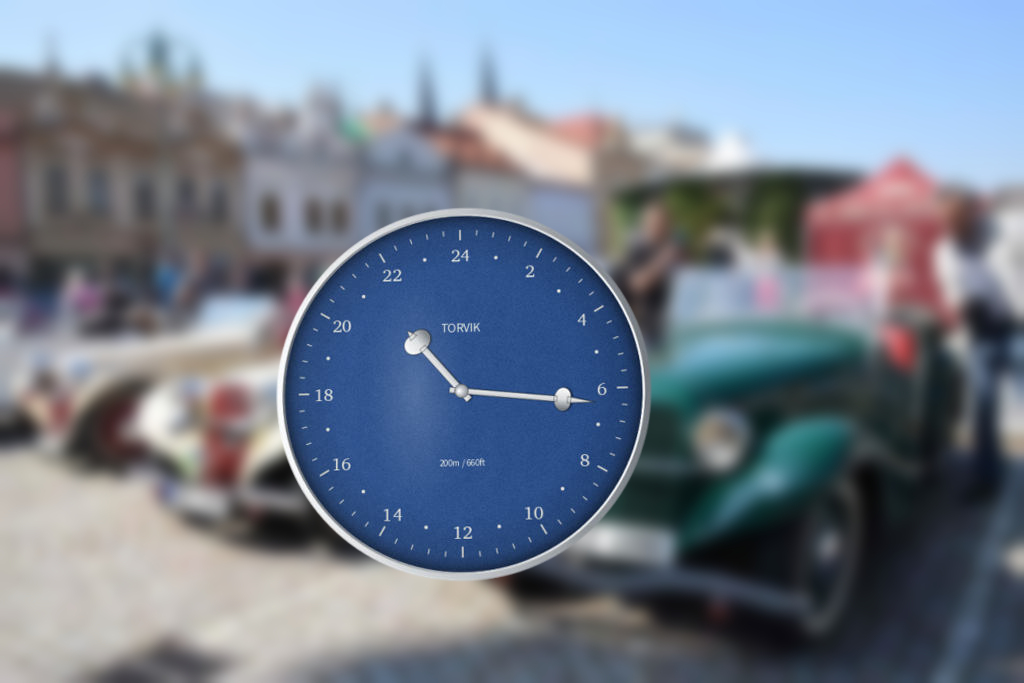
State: 21h16
